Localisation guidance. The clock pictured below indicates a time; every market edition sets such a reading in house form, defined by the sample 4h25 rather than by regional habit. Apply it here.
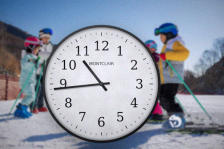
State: 10h44
